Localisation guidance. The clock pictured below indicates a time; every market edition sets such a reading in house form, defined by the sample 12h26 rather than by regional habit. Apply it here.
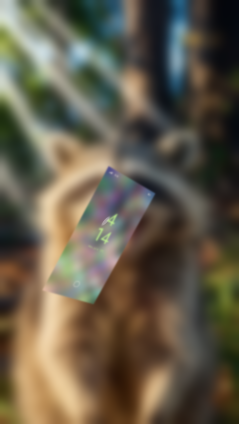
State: 4h14
